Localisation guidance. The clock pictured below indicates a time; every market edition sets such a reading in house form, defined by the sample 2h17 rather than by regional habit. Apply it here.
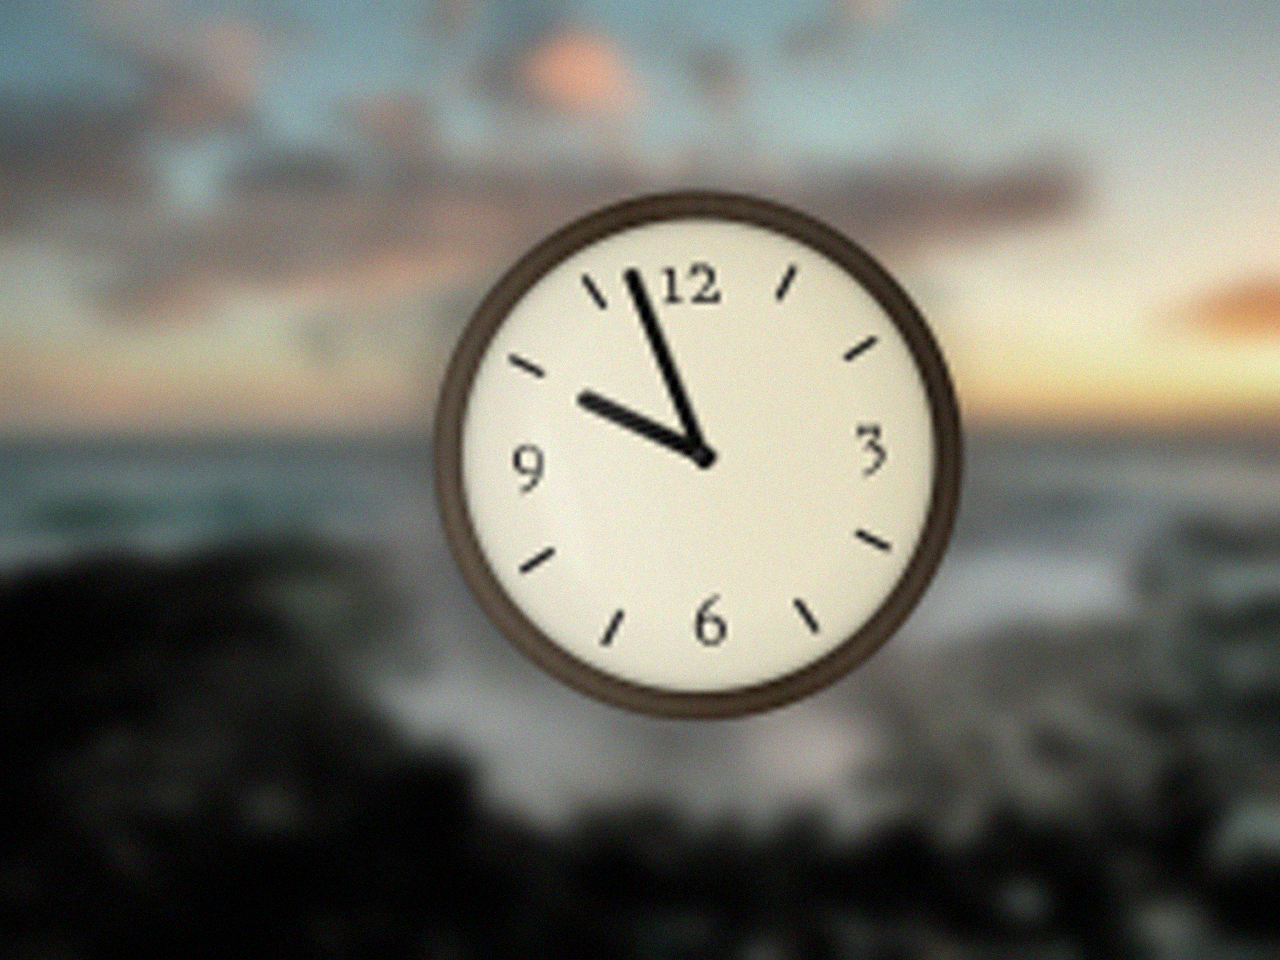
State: 9h57
